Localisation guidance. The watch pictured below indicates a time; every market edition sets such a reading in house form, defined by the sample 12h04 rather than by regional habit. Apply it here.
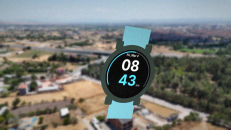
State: 8h43
